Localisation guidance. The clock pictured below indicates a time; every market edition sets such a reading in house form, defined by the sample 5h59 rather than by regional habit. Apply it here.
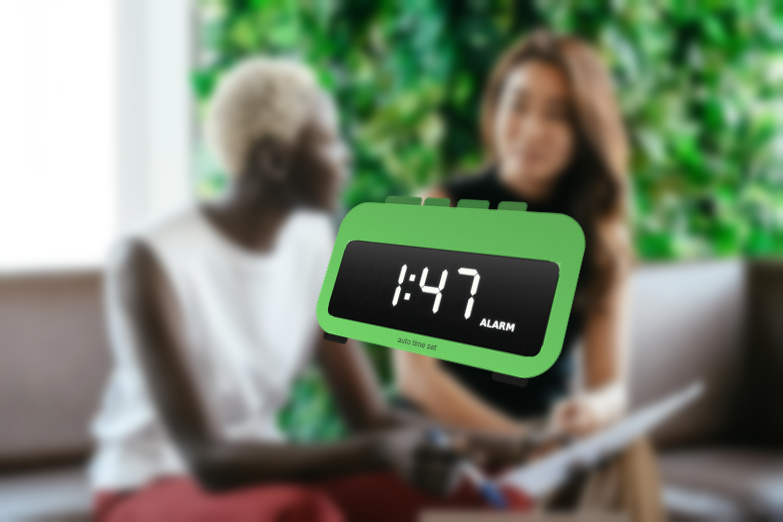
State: 1h47
